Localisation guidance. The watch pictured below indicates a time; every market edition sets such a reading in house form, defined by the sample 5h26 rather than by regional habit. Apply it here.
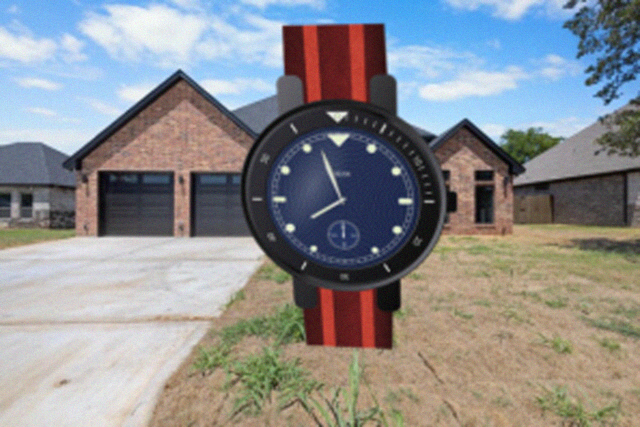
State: 7h57
